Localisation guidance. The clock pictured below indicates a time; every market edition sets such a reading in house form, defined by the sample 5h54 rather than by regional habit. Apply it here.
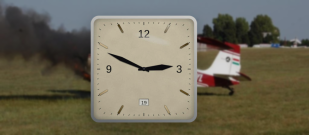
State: 2h49
